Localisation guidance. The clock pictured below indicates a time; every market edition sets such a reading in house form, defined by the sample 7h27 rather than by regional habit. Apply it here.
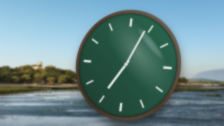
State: 7h04
